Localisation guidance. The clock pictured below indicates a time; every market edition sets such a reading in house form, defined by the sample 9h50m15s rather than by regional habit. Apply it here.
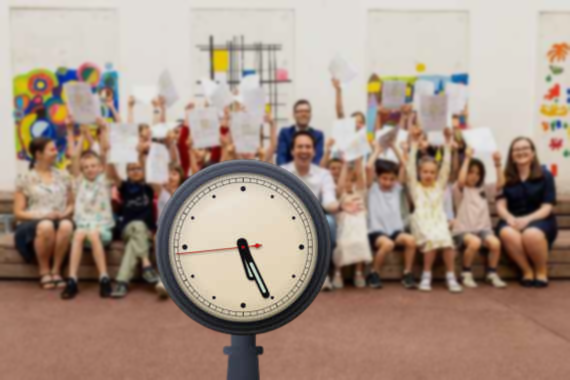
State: 5h25m44s
